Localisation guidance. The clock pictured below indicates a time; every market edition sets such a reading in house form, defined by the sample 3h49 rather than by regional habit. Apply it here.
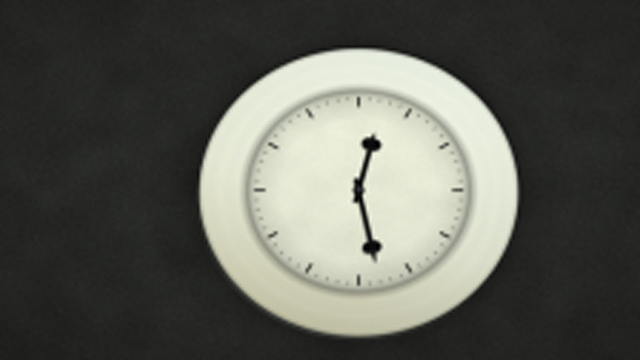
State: 12h28
